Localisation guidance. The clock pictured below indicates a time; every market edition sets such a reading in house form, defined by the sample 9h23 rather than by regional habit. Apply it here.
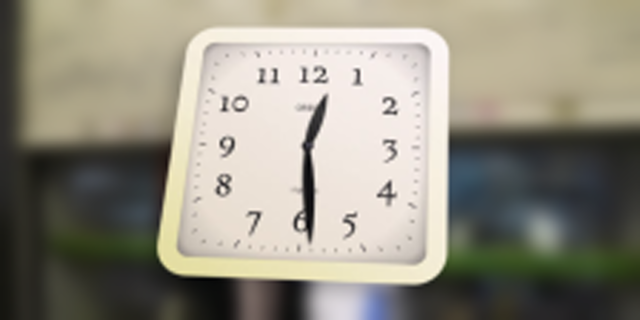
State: 12h29
